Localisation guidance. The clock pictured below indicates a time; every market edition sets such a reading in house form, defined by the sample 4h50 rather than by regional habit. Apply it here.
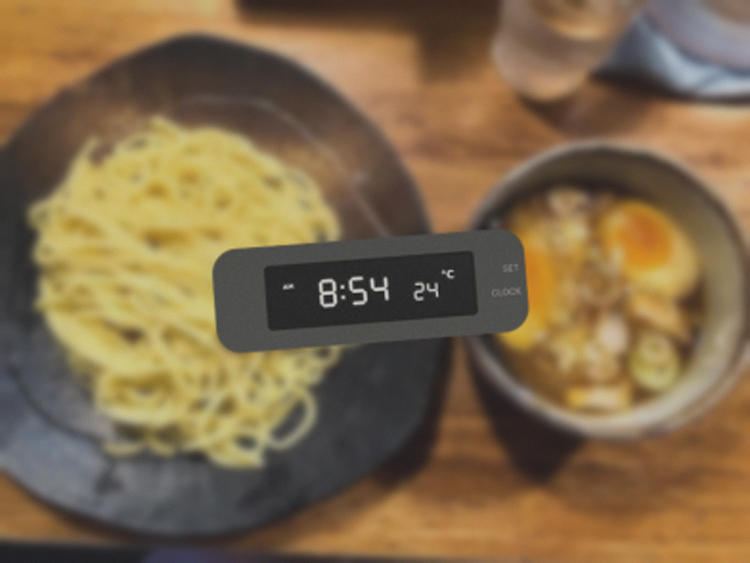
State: 8h54
